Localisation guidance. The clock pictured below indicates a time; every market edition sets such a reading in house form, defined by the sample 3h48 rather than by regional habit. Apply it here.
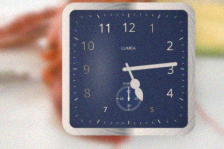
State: 5h14
